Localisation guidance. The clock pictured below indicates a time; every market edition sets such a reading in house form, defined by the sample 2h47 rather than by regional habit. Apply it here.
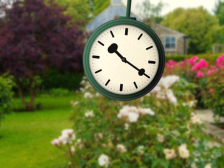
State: 10h20
